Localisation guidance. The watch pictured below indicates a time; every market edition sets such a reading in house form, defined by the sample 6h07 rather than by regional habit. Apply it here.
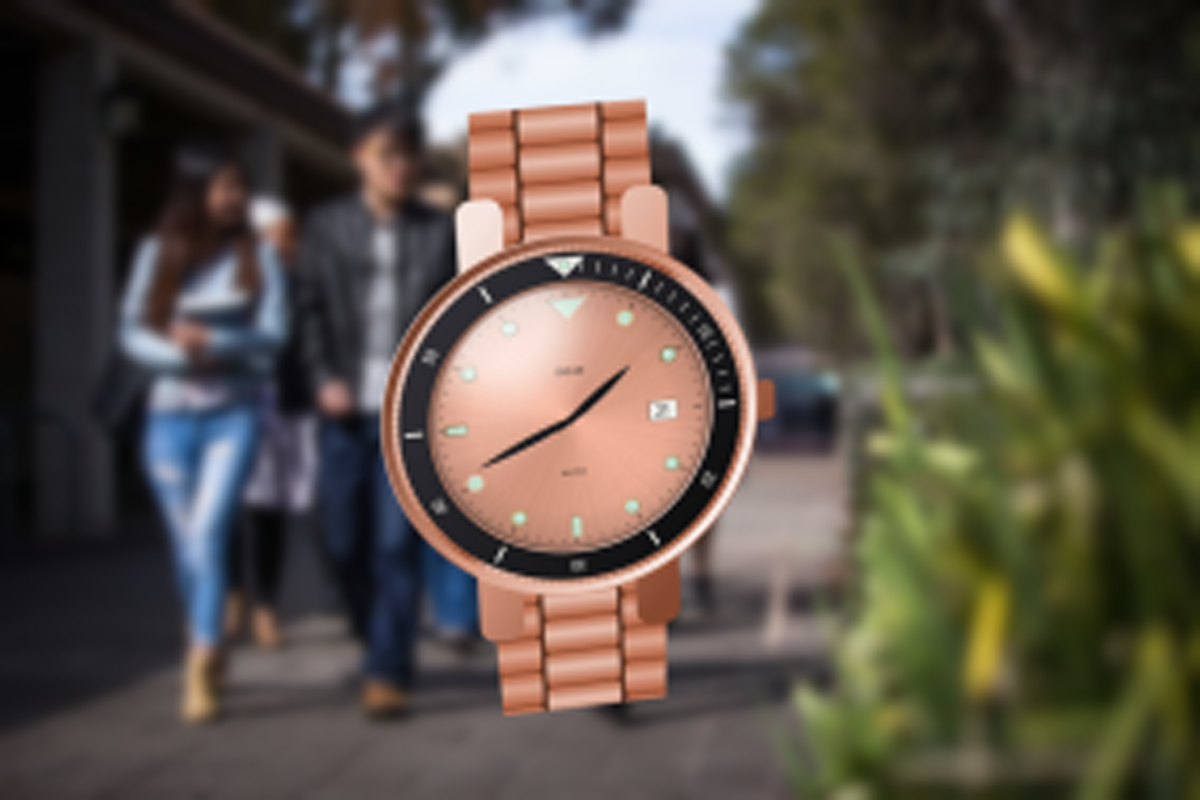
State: 1h41
